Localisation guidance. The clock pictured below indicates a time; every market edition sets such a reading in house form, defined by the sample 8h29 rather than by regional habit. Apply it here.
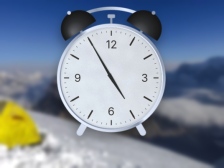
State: 4h55
